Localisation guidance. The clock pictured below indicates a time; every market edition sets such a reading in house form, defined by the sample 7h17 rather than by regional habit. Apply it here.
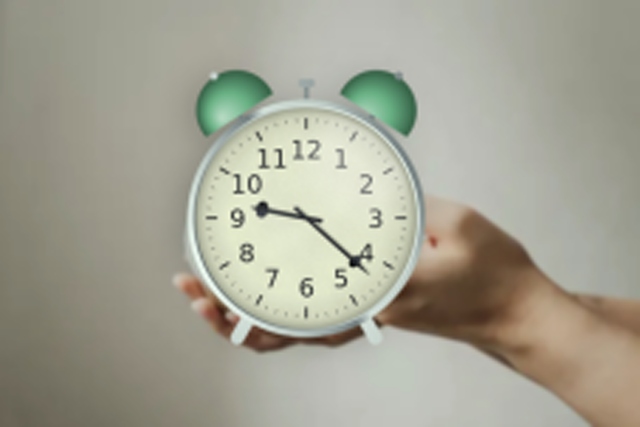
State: 9h22
